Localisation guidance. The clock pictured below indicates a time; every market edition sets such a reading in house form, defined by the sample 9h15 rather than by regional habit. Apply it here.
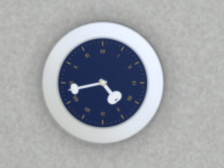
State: 4h43
